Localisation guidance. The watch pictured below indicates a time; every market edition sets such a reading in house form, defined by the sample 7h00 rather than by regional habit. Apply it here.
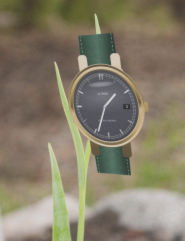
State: 1h34
